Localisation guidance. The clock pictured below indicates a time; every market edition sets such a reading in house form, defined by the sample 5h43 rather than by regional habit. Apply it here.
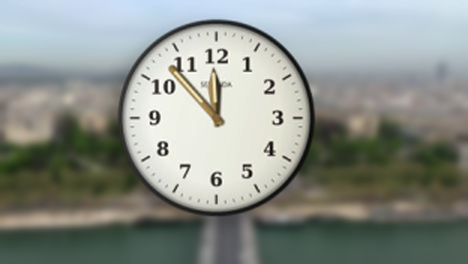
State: 11h53
